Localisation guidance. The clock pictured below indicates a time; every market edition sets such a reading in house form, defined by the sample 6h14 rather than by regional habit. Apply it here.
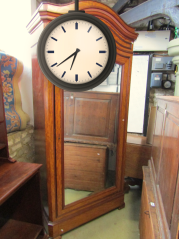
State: 6h39
